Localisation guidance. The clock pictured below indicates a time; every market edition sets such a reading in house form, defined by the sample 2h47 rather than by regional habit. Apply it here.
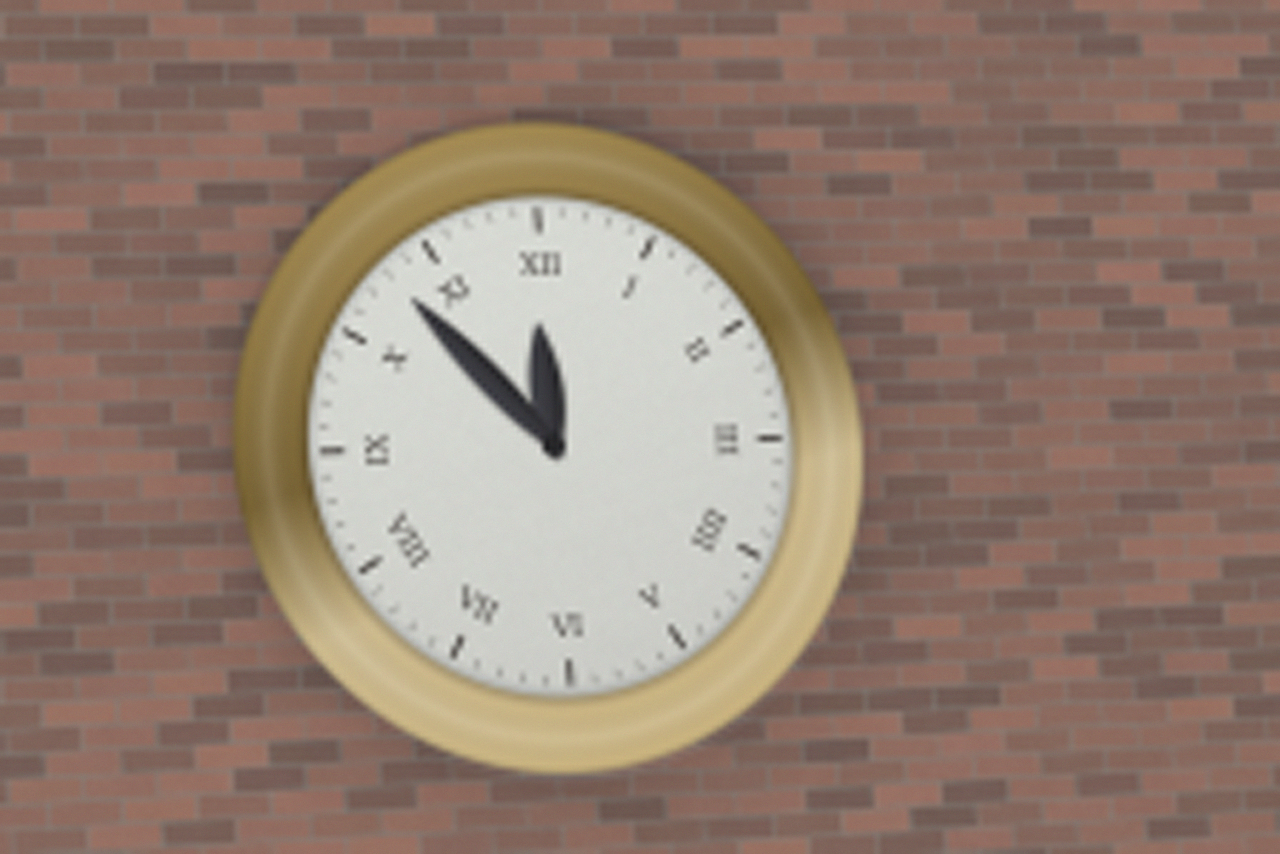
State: 11h53
